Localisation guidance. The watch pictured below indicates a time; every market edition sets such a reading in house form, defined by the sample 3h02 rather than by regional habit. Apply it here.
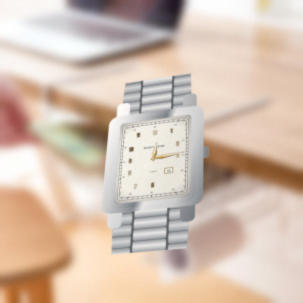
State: 12h14
